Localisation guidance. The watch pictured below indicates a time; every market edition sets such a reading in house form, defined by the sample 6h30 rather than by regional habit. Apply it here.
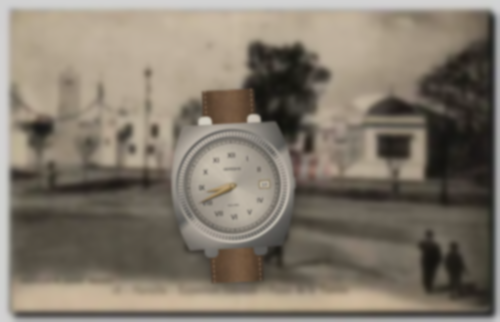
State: 8h41
